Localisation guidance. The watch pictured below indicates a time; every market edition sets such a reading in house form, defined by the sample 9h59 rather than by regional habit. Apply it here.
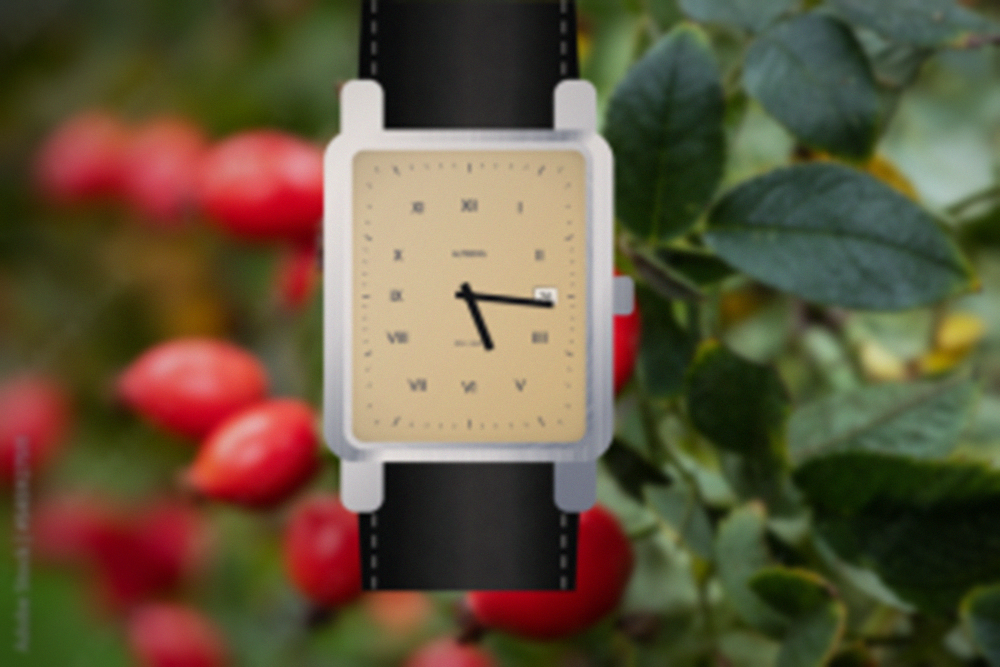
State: 5h16
